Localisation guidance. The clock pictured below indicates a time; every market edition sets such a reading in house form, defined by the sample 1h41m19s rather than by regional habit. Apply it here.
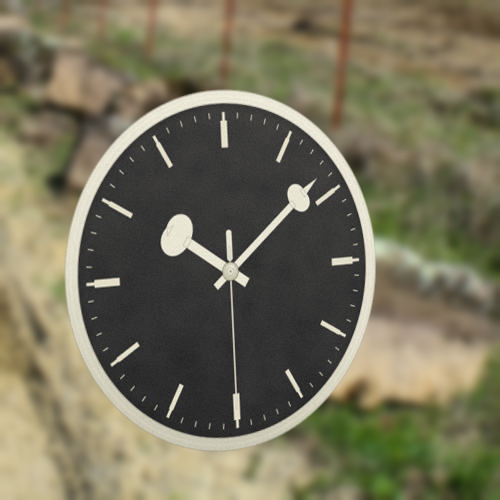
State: 10h08m30s
